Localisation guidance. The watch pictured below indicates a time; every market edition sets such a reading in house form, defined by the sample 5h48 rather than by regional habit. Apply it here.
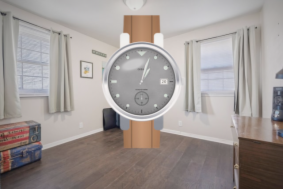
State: 1h03
